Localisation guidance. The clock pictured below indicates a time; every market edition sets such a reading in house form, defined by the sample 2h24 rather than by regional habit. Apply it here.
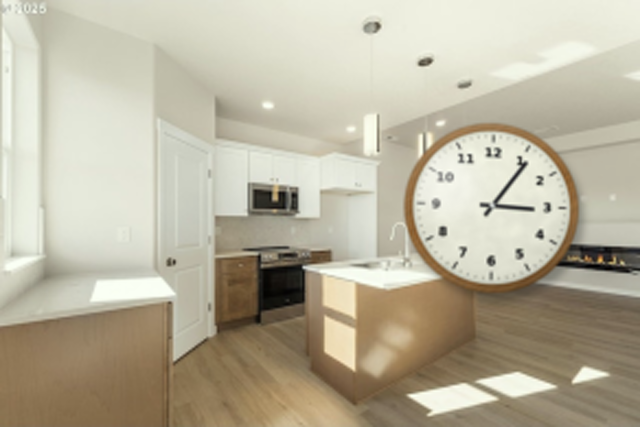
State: 3h06
